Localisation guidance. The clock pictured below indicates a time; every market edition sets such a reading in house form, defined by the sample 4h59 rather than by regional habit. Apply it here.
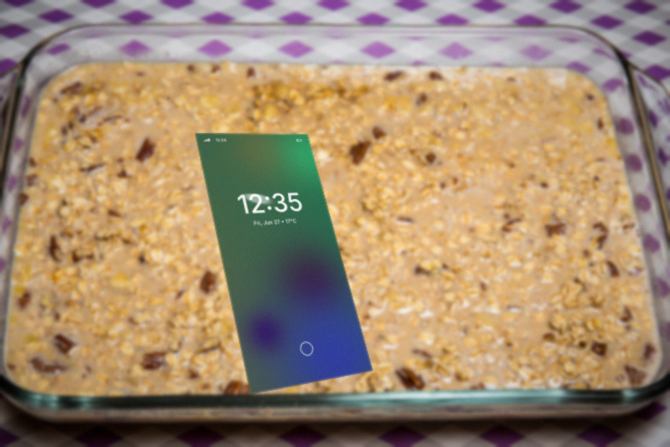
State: 12h35
